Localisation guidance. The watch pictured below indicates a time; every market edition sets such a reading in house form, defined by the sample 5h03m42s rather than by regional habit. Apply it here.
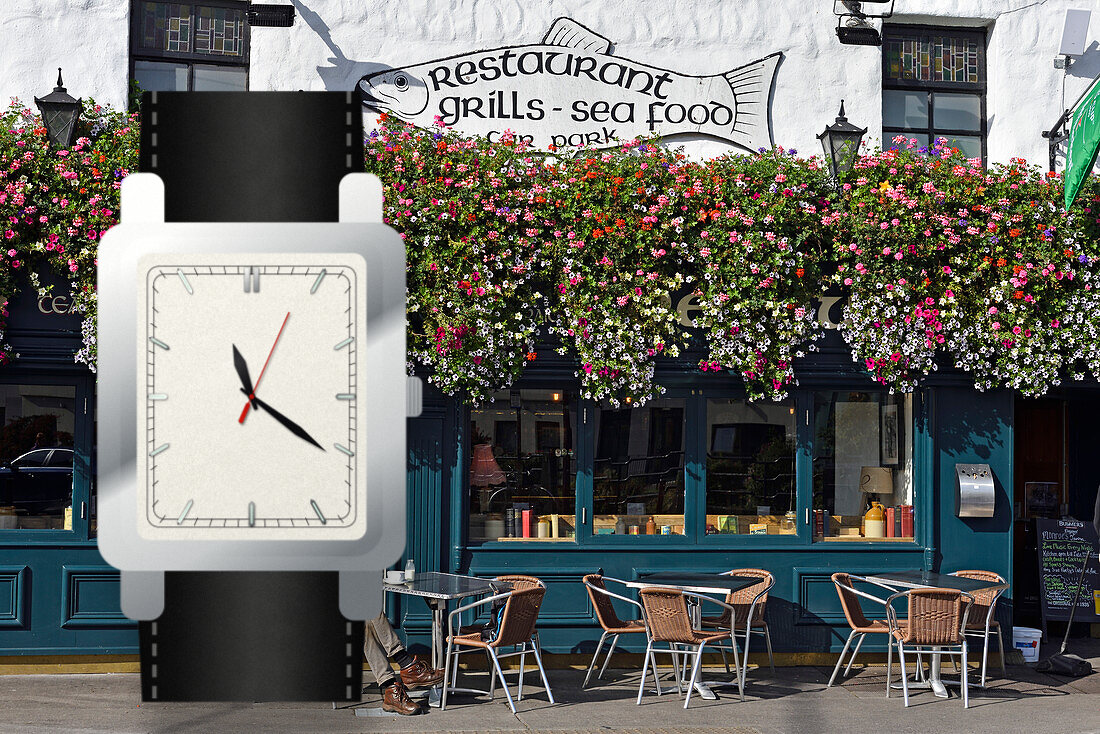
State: 11h21m04s
